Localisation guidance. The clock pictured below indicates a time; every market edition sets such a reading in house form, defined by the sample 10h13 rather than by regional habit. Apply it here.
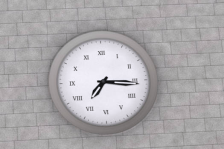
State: 7h16
